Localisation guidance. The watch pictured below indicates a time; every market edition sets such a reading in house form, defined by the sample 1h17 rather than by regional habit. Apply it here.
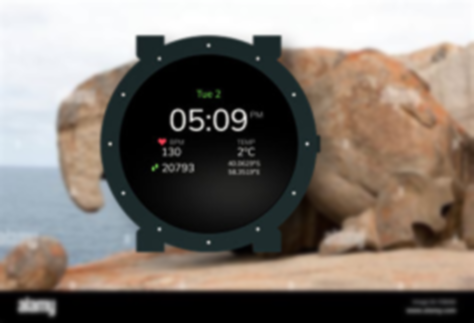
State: 5h09
